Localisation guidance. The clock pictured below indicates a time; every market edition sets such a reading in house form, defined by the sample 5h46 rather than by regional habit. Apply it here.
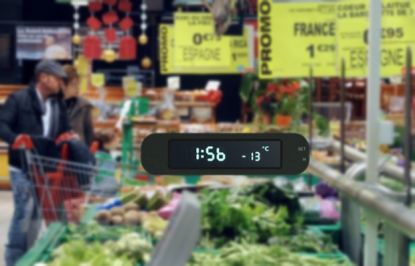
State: 1h56
